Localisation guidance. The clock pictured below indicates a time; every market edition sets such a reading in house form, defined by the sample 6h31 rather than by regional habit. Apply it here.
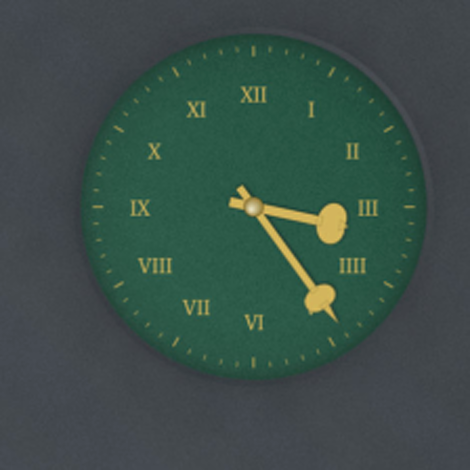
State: 3h24
